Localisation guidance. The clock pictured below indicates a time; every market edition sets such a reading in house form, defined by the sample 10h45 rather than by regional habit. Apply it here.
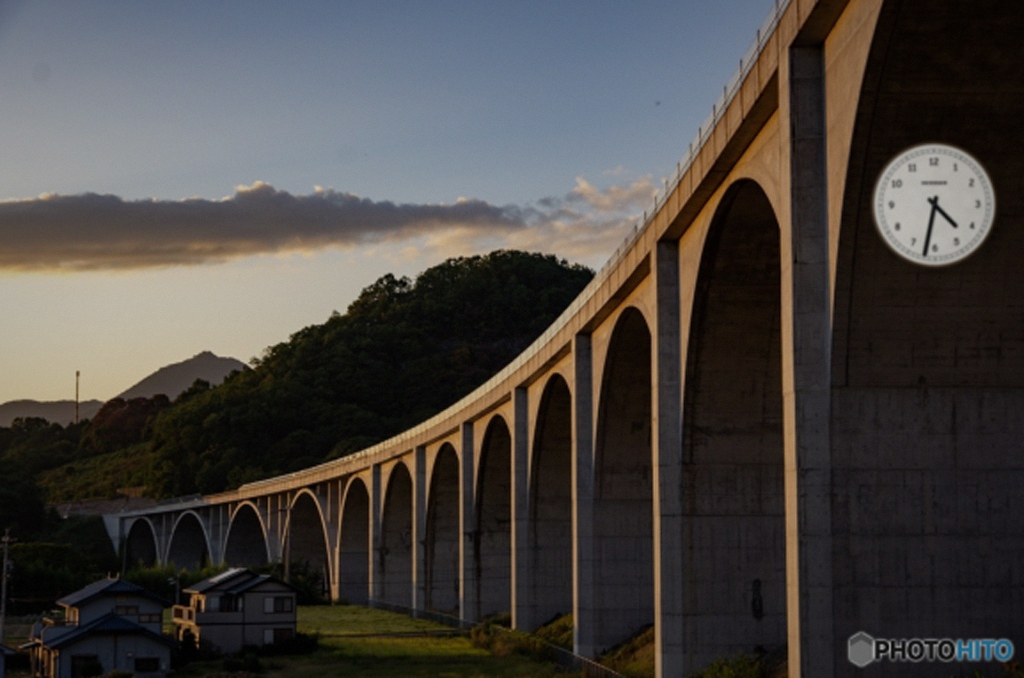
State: 4h32
